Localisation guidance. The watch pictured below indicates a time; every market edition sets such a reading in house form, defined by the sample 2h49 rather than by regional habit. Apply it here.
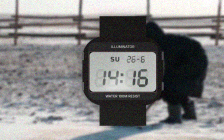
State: 14h16
